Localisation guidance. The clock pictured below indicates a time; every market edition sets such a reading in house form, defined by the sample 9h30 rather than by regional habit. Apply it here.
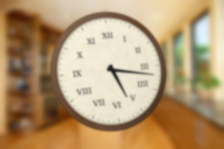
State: 5h17
